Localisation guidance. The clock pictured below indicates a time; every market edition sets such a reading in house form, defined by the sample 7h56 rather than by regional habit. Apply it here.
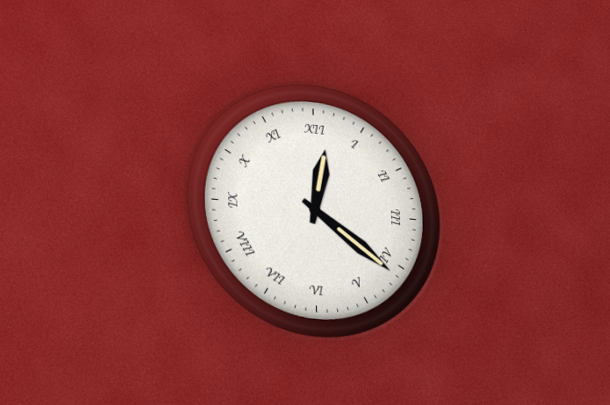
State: 12h21
